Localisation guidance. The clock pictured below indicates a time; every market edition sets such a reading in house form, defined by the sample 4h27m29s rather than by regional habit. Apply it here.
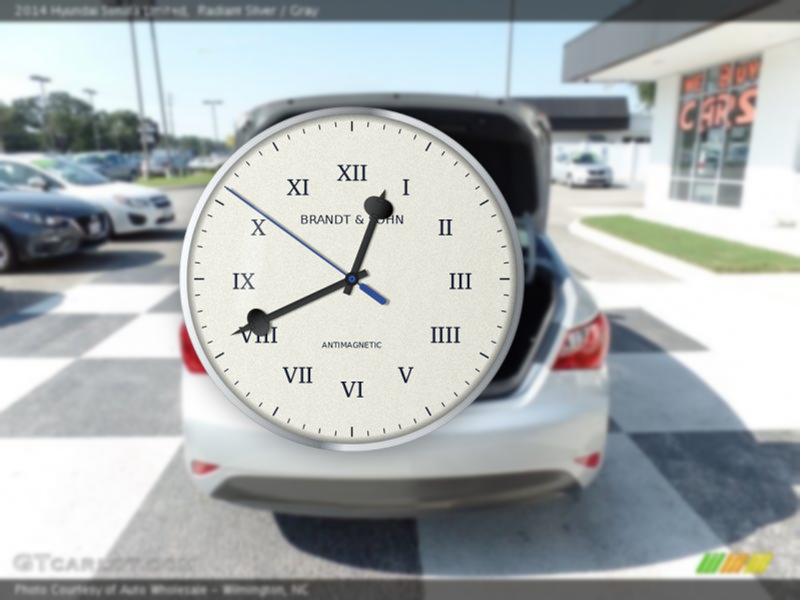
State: 12h40m51s
